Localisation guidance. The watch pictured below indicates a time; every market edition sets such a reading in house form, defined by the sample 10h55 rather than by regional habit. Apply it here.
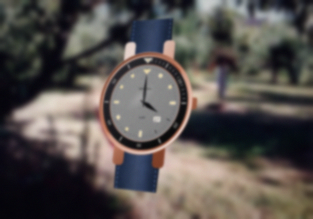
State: 4h00
